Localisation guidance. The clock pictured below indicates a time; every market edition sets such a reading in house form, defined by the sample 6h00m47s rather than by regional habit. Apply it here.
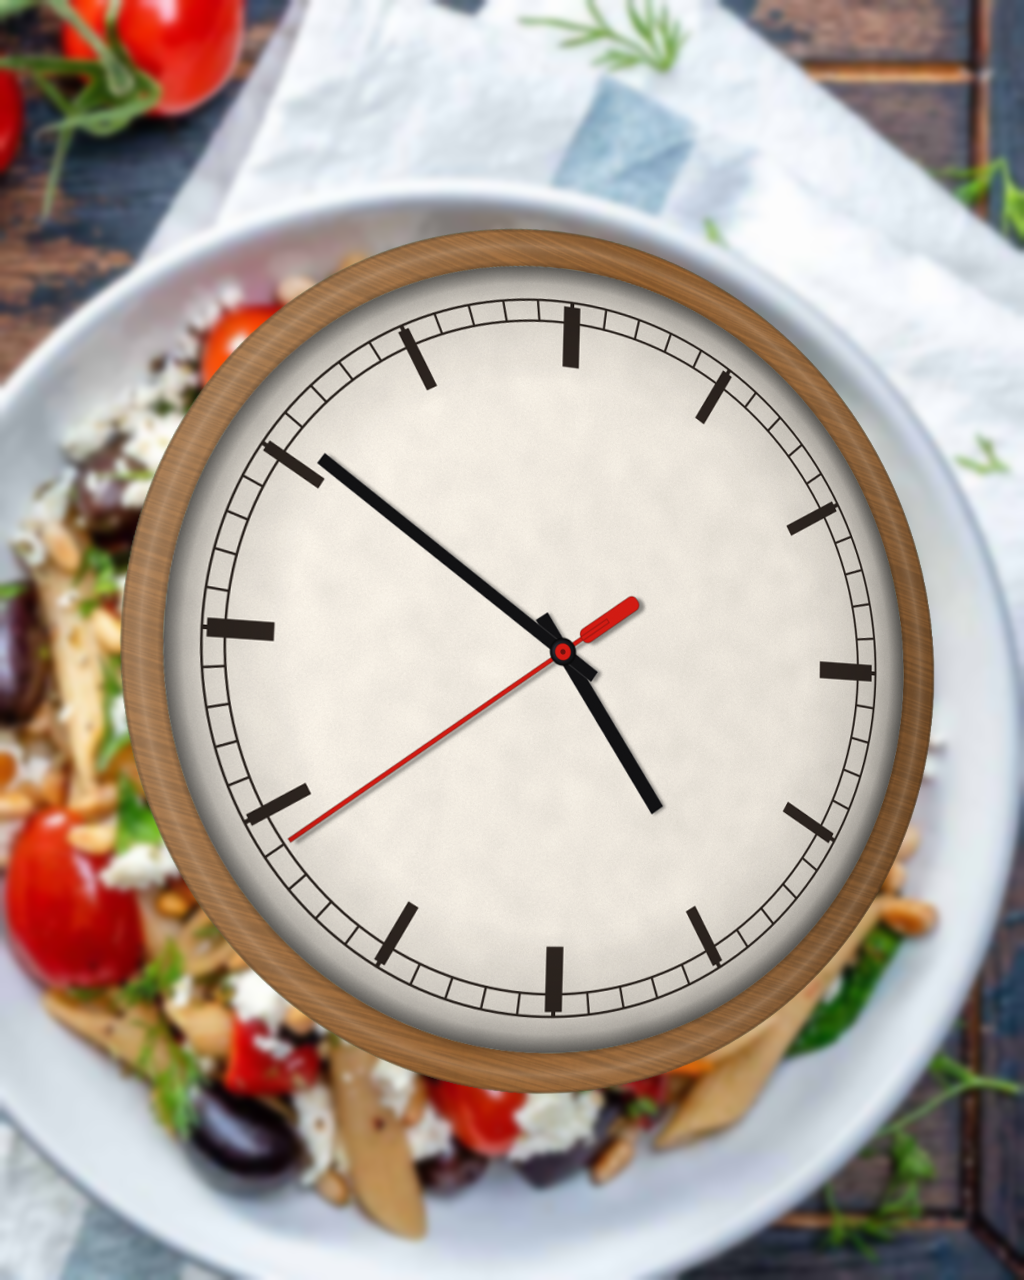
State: 4h50m39s
